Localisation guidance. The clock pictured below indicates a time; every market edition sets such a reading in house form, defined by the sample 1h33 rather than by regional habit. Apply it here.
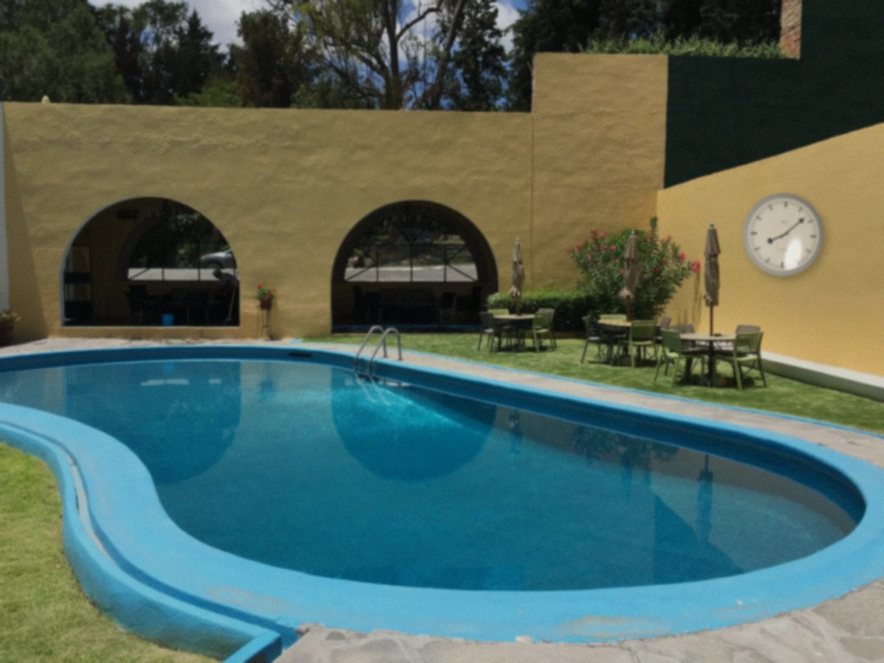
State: 8h08
